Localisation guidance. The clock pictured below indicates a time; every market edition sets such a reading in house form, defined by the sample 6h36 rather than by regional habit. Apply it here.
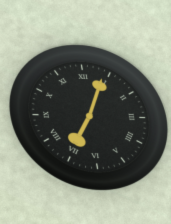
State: 7h04
